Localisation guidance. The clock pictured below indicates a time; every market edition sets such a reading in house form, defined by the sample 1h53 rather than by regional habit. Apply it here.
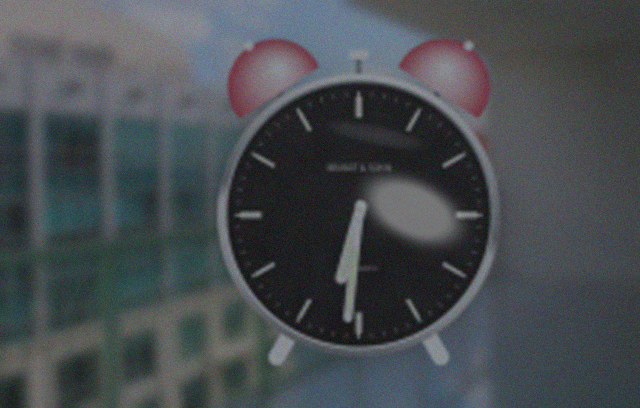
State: 6h31
